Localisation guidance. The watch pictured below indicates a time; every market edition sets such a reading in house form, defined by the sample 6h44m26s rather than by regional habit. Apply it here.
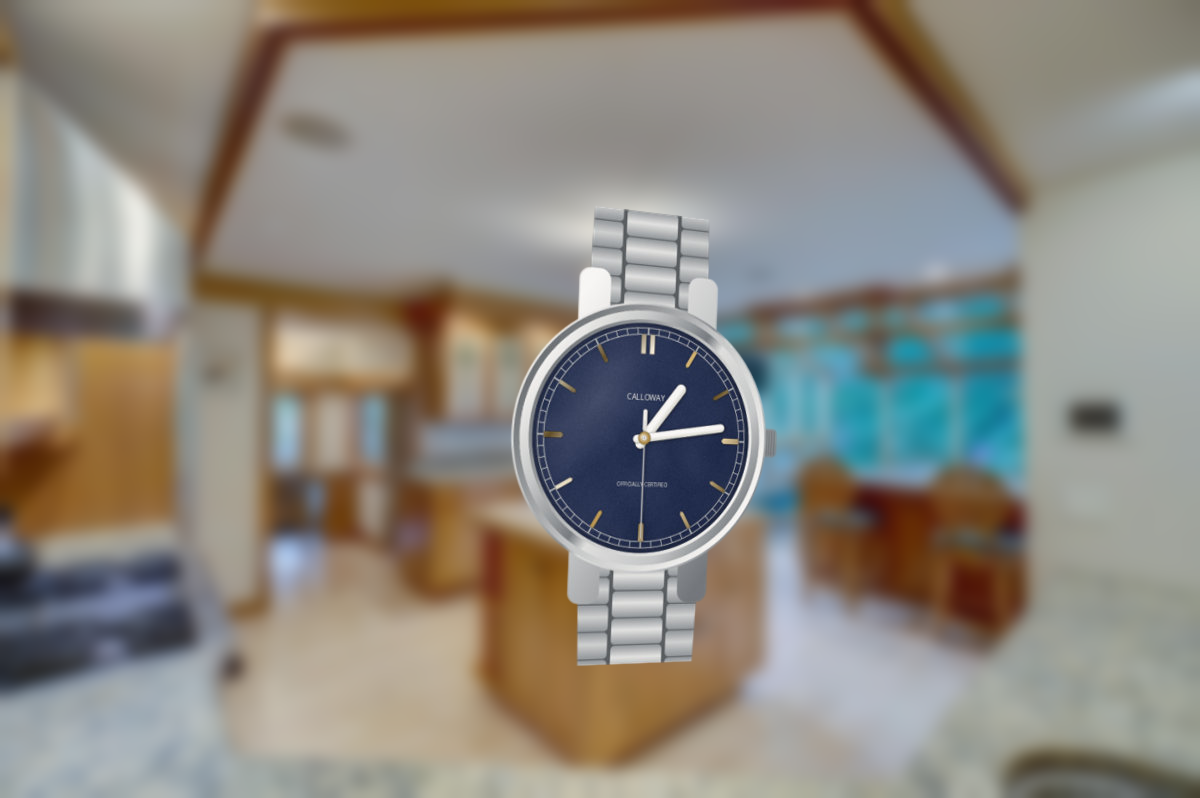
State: 1h13m30s
